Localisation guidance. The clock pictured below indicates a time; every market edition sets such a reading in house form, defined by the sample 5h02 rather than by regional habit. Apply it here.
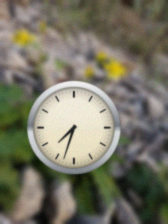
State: 7h33
